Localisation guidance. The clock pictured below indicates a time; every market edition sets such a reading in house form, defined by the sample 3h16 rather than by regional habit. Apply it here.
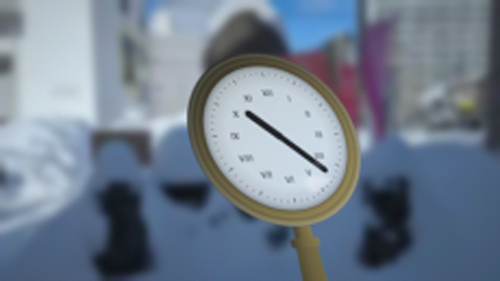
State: 10h22
